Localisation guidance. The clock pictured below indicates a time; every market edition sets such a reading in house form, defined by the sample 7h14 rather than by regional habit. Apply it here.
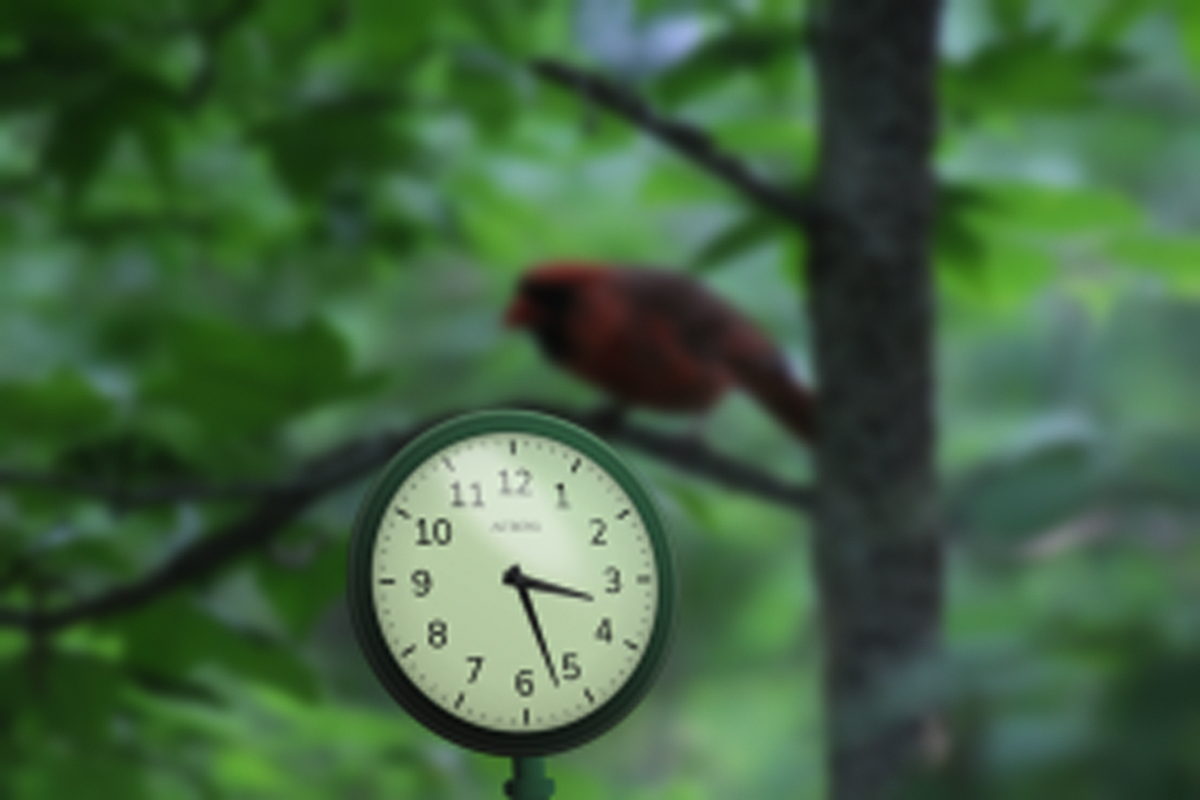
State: 3h27
